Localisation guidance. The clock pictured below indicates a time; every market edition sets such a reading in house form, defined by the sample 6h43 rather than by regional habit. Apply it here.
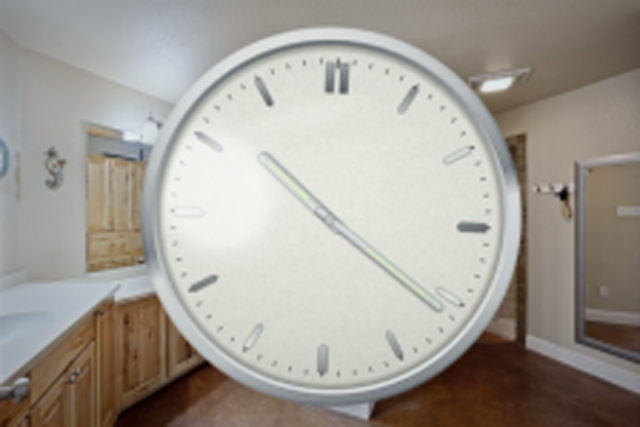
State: 10h21
